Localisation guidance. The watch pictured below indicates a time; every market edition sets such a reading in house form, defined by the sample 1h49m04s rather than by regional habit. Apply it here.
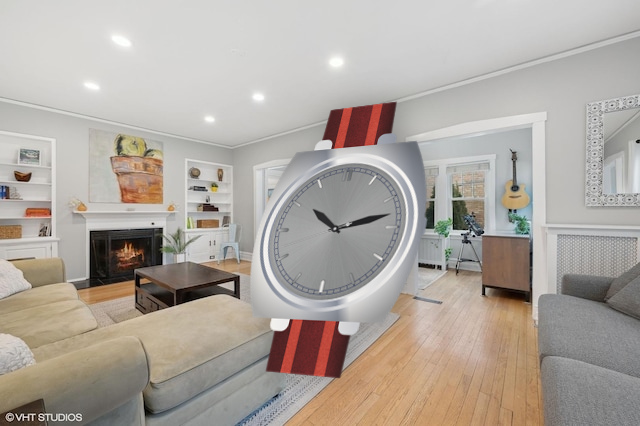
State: 10h12m42s
